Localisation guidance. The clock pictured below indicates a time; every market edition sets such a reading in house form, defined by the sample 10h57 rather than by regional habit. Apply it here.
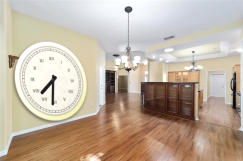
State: 7h31
